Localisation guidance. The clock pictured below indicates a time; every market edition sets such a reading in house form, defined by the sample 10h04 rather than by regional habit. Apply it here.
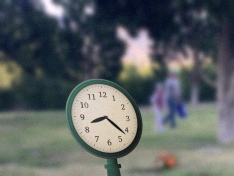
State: 8h22
